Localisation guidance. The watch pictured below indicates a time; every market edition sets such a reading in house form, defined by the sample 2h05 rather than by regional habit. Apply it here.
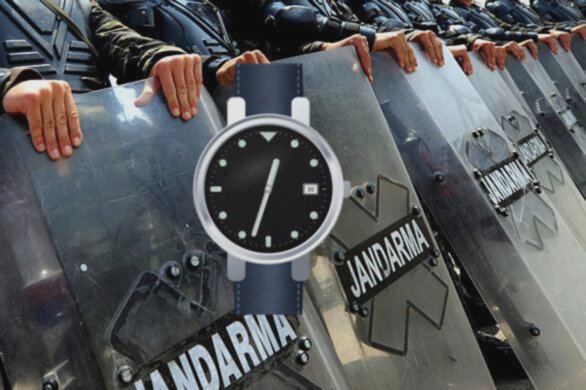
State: 12h33
